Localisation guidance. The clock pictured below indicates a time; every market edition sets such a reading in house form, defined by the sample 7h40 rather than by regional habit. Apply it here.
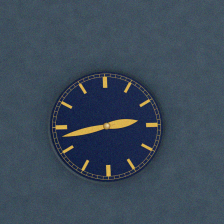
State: 2h43
